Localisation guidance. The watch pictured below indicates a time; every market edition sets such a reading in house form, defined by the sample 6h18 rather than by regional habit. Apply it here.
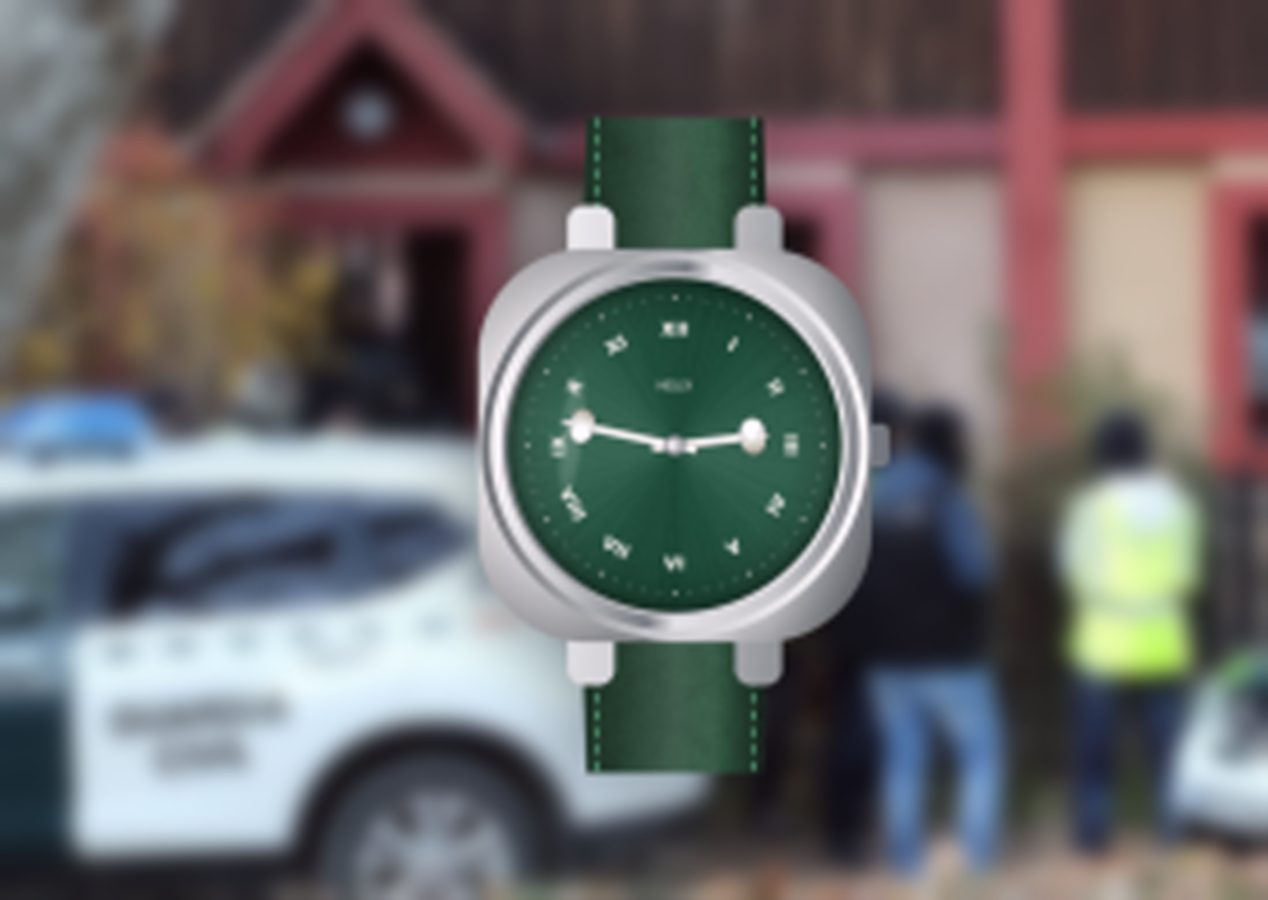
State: 2h47
